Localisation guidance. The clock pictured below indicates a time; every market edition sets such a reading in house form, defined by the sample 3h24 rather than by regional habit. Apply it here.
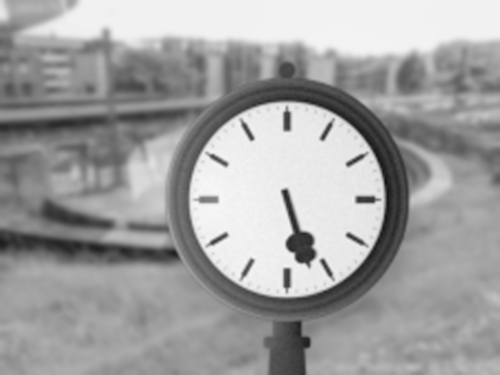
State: 5h27
